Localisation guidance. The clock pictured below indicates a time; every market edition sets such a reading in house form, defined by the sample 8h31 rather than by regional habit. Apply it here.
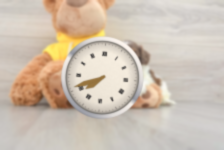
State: 7h41
